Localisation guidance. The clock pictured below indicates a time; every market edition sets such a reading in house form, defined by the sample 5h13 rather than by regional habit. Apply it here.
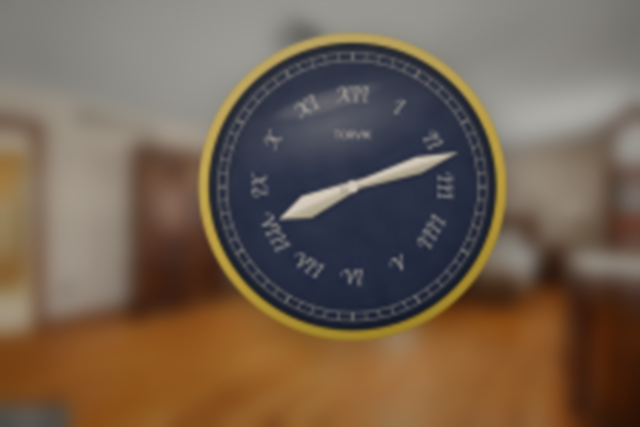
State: 8h12
